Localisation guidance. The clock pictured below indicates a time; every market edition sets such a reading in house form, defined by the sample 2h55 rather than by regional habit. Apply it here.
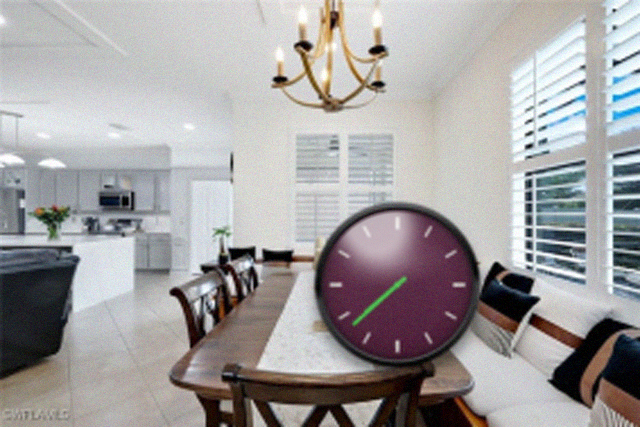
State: 7h38
